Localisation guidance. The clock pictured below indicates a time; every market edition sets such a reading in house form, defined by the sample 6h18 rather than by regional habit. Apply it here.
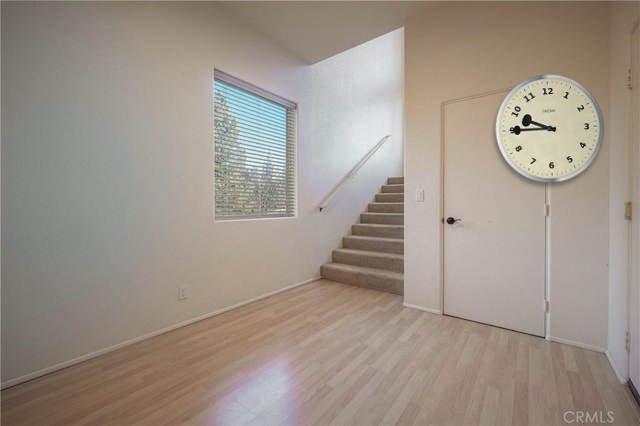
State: 9h45
